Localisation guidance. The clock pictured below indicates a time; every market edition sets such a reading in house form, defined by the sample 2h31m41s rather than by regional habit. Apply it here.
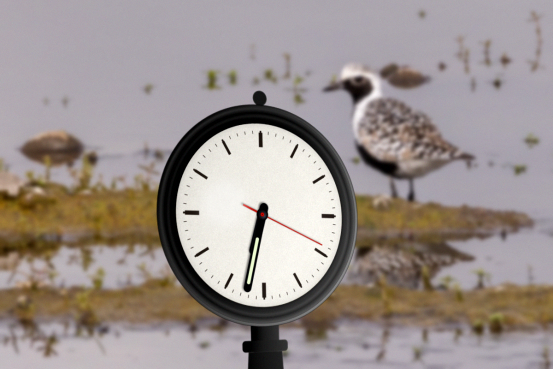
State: 6h32m19s
